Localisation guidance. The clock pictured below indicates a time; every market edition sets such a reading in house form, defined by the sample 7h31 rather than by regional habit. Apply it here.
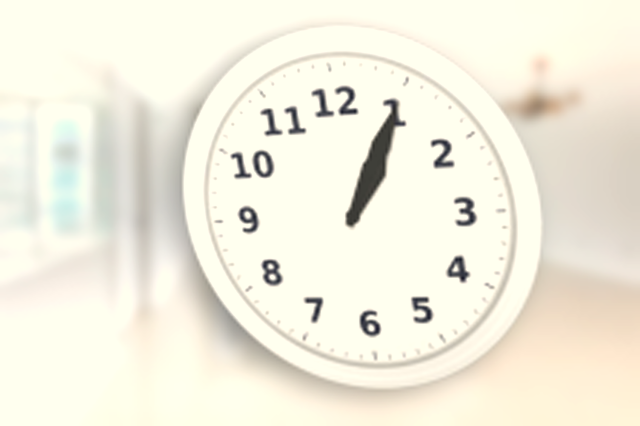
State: 1h05
